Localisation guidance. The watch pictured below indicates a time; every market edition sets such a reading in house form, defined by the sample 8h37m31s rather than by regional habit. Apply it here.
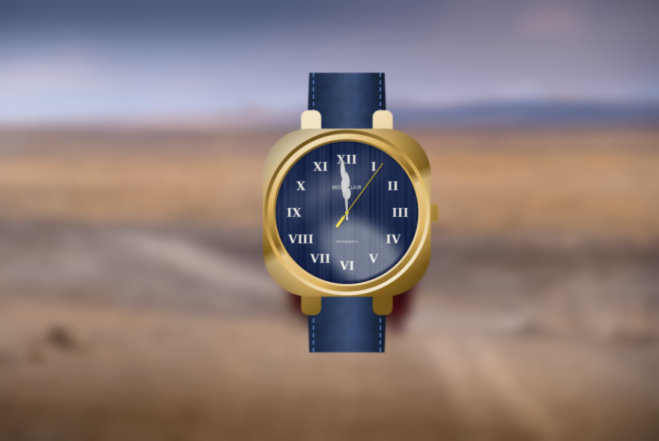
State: 11h59m06s
